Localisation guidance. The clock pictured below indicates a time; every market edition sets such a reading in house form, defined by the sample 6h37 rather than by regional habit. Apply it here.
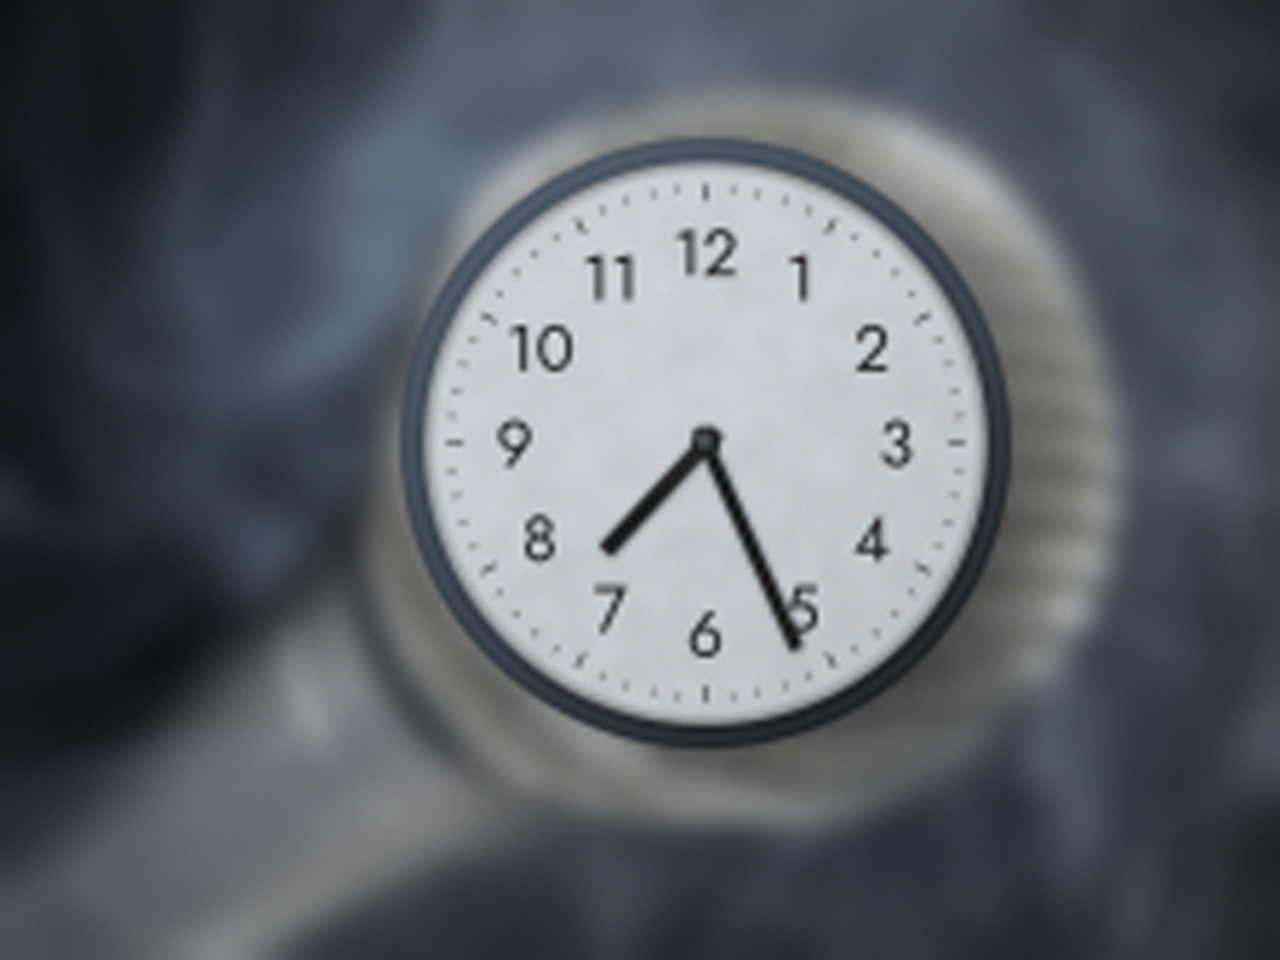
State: 7h26
